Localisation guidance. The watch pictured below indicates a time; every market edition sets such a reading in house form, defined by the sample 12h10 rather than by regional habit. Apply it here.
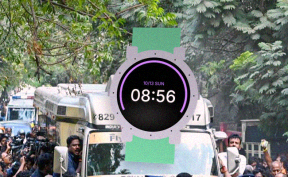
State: 8h56
